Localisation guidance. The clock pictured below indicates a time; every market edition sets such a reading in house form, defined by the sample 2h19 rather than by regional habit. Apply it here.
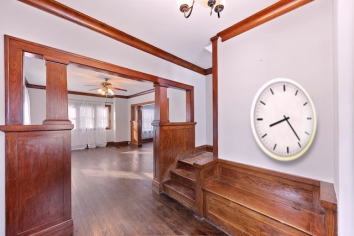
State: 8h24
